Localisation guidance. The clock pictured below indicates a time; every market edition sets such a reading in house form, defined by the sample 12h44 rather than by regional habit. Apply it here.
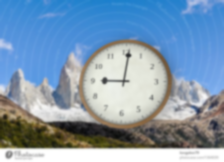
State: 9h01
